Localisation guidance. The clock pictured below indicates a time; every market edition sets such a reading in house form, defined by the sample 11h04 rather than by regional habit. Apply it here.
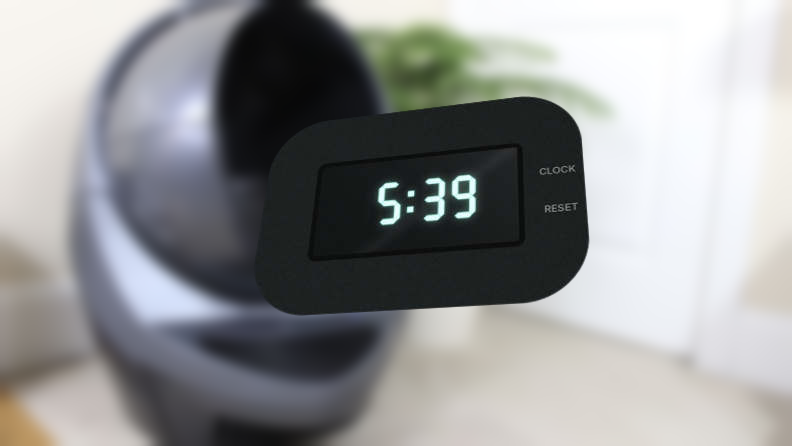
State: 5h39
